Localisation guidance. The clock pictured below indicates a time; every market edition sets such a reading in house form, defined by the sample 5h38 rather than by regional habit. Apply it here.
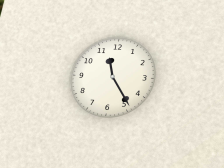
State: 11h24
